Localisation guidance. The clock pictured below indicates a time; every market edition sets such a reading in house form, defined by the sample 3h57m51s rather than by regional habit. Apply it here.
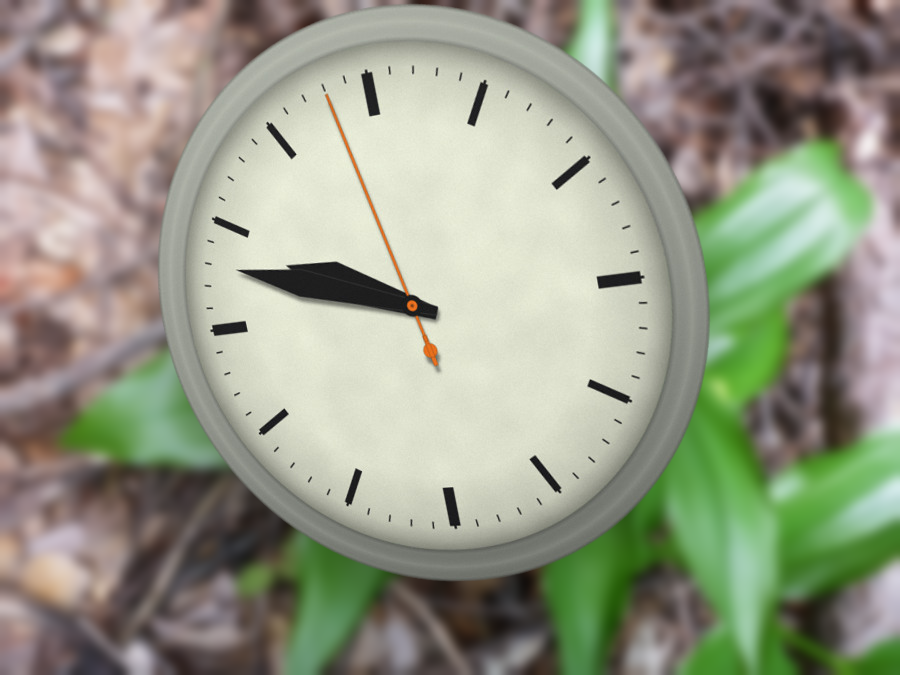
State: 9h47m58s
